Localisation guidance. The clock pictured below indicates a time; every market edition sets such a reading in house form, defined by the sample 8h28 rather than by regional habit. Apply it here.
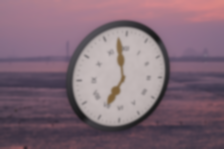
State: 6h58
